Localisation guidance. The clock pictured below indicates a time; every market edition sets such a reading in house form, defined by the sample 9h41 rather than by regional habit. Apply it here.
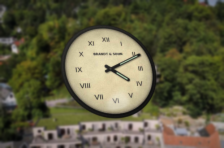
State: 4h11
